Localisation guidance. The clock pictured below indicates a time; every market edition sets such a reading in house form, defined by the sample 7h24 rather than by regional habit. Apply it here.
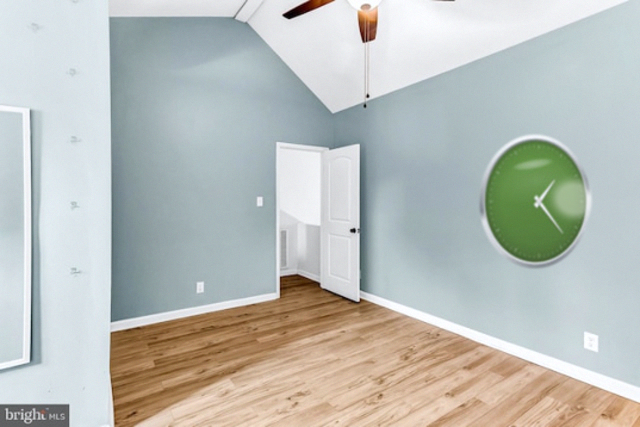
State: 1h23
